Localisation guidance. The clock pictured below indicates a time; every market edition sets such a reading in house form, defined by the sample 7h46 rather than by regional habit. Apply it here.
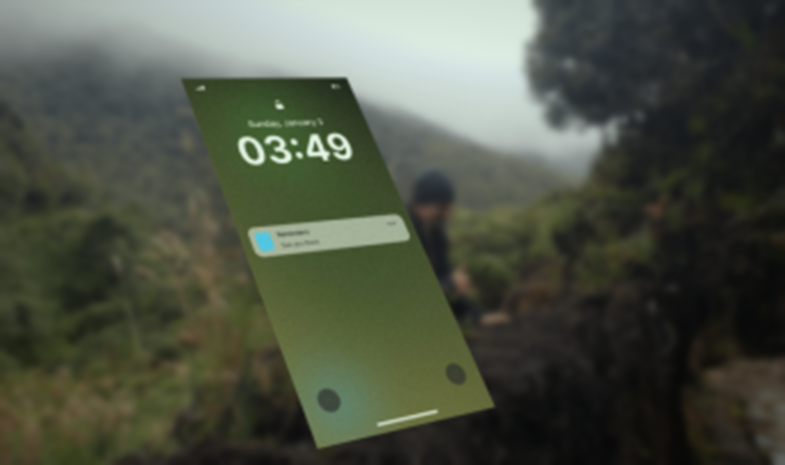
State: 3h49
